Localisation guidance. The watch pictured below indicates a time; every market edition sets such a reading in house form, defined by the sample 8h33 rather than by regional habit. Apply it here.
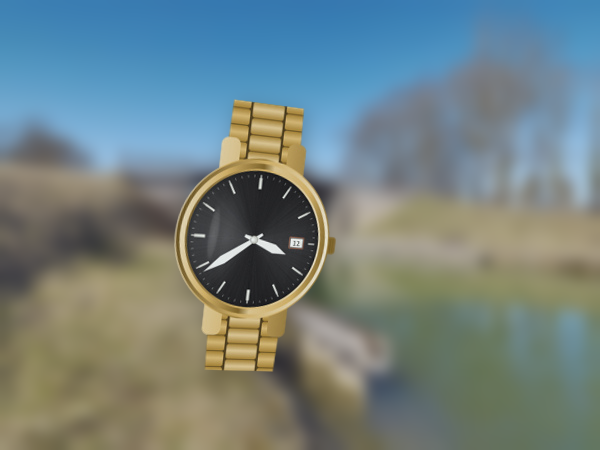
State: 3h39
